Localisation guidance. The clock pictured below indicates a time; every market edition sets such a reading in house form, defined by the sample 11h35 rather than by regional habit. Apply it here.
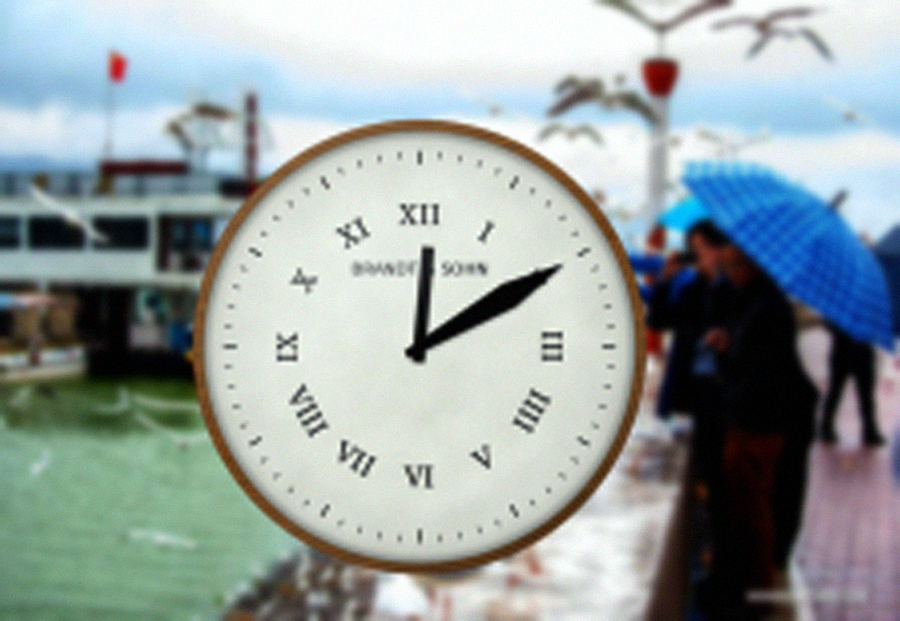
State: 12h10
